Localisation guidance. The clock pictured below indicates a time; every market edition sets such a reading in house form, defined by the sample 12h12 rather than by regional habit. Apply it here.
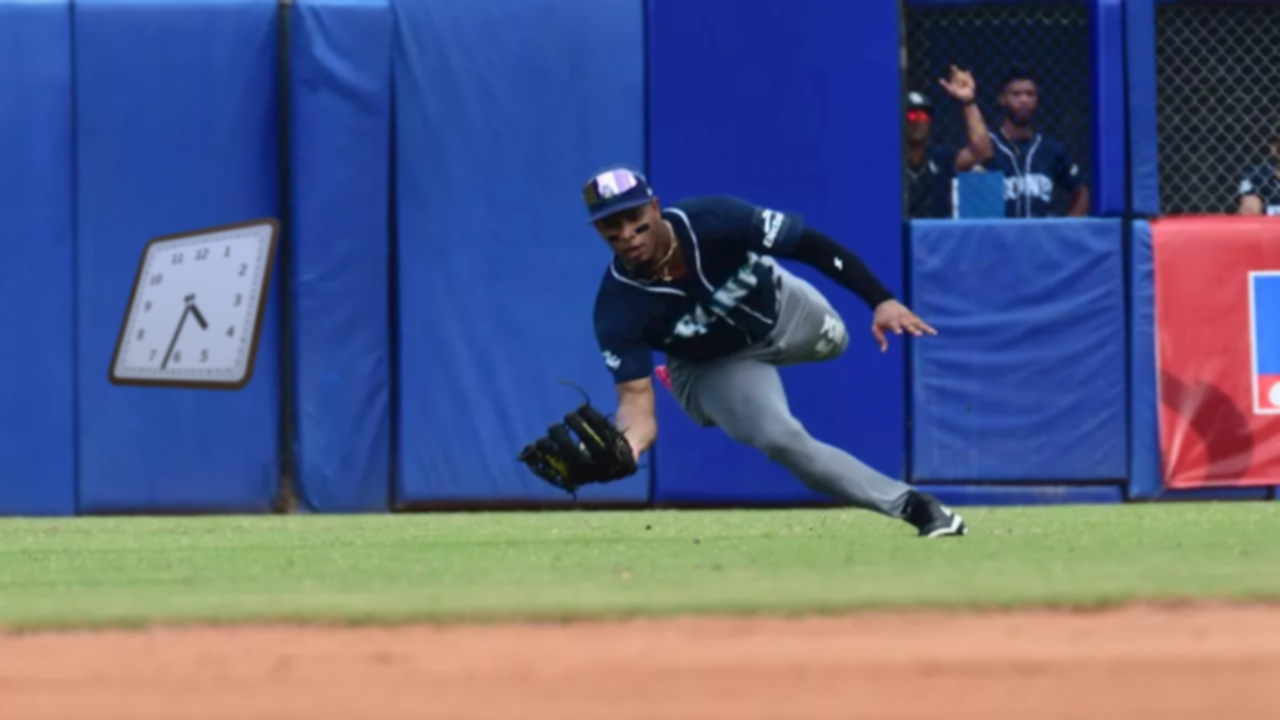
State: 4h32
